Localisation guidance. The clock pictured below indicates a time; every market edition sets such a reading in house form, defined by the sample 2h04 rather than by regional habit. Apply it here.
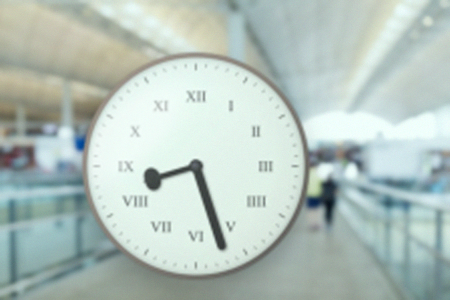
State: 8h27
